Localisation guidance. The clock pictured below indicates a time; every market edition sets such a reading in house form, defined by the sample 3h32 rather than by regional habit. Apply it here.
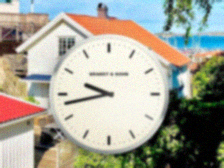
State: 9h43
